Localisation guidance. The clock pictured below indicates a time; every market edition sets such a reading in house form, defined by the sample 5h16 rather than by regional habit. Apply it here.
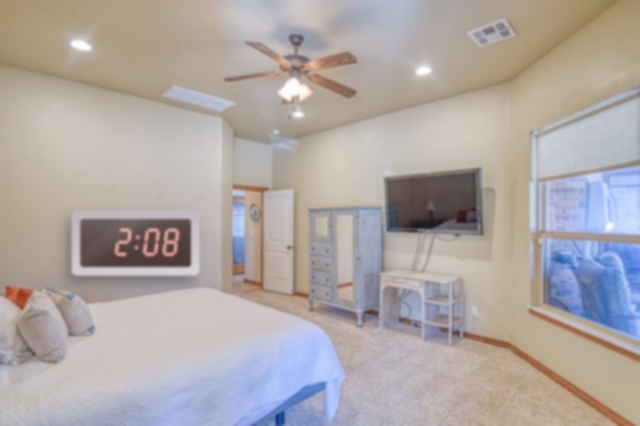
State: 2h08
